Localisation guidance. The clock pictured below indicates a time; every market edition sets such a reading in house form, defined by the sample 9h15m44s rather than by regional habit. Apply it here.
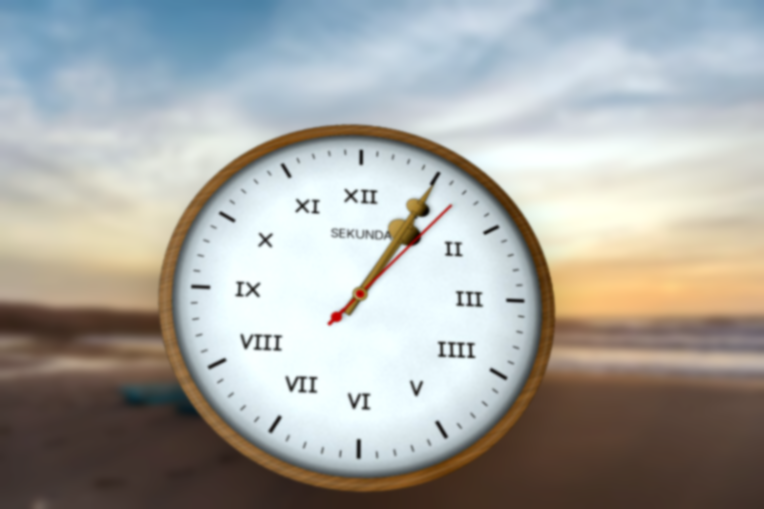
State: 1h05m07s
